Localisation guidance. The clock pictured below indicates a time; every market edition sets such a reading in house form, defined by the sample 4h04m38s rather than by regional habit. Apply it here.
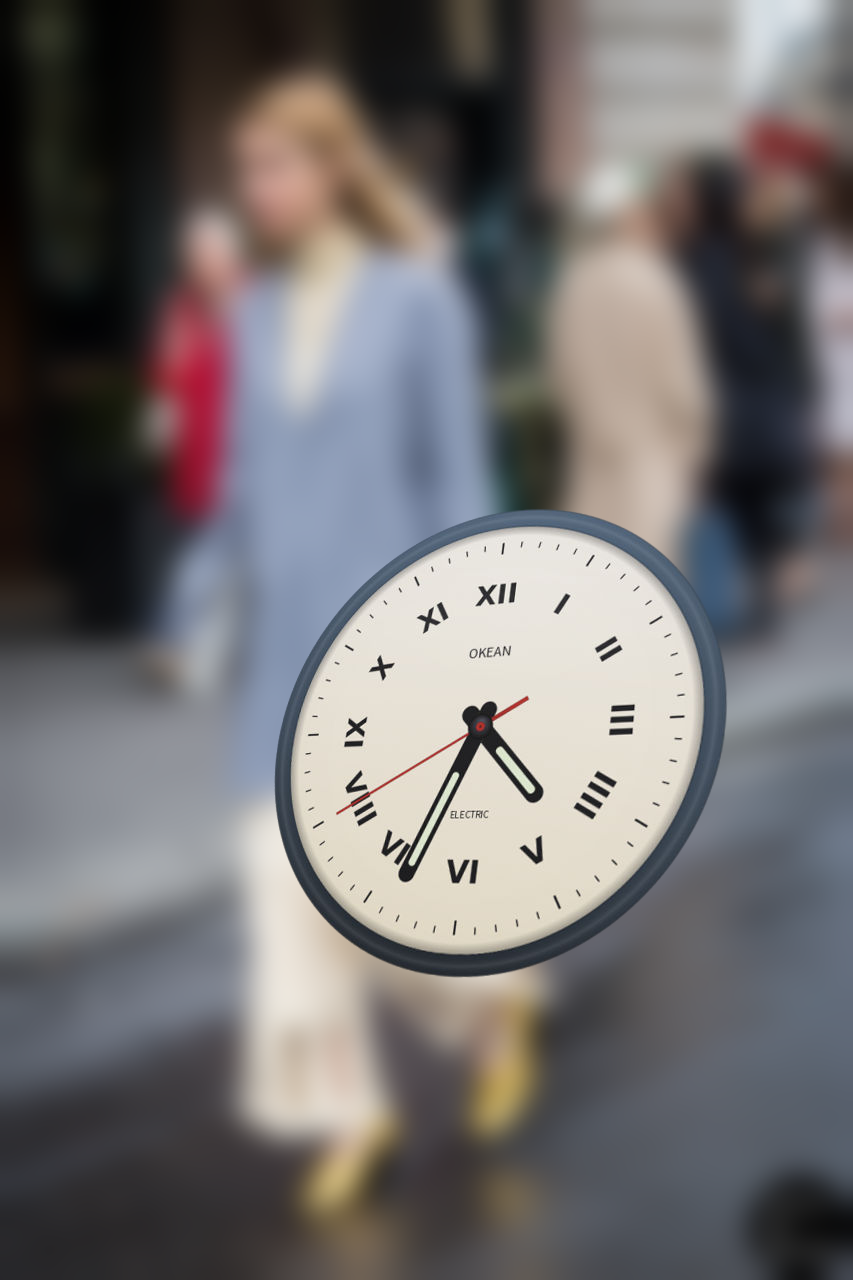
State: 4h33m40s
